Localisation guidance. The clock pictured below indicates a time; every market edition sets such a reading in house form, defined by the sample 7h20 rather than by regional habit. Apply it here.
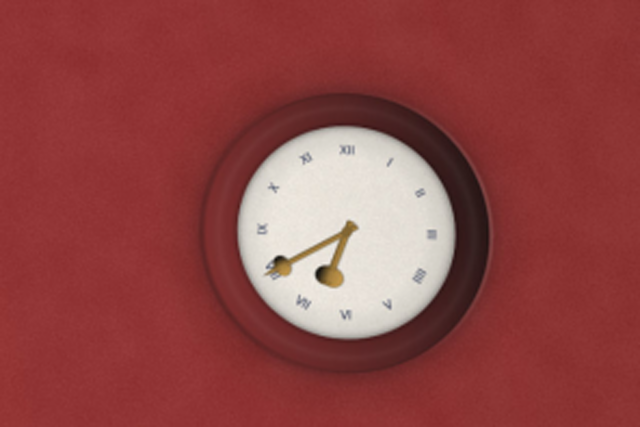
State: 6h40
